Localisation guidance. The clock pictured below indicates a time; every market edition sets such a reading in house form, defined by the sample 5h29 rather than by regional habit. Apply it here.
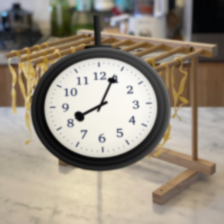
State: 8h04
